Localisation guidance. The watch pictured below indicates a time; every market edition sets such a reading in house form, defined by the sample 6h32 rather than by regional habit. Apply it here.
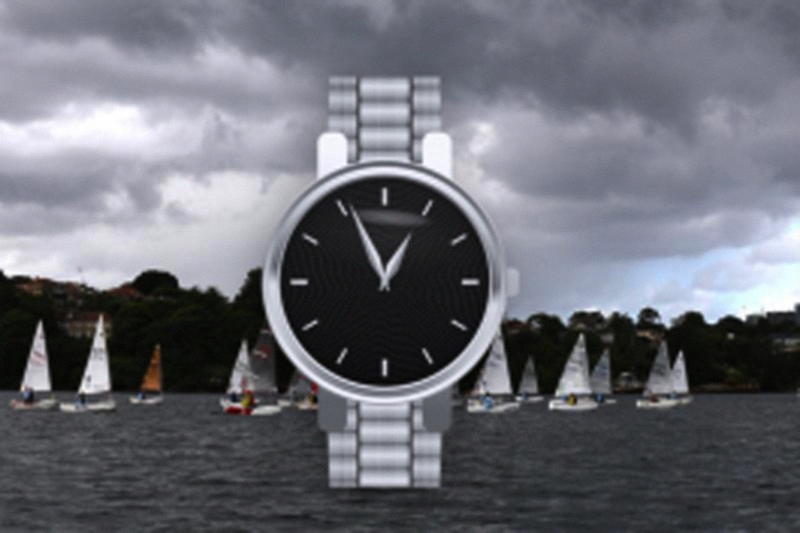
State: 12h56
